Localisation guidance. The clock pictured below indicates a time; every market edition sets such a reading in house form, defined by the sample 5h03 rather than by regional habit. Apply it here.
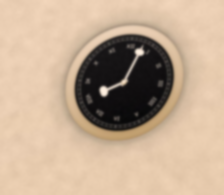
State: 8h03
